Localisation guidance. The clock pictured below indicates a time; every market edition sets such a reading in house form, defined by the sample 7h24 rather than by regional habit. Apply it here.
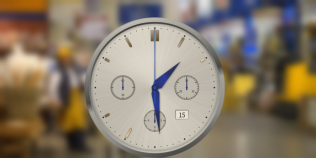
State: 1h29
